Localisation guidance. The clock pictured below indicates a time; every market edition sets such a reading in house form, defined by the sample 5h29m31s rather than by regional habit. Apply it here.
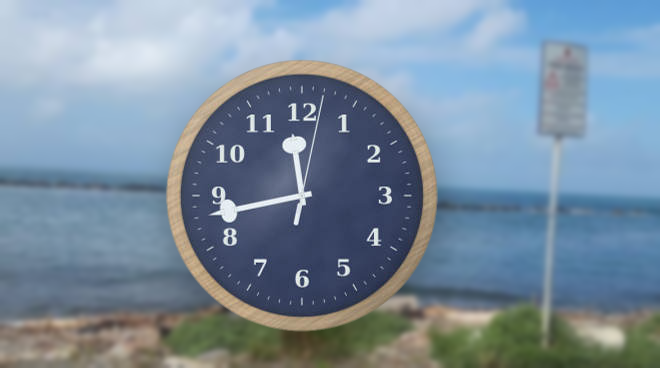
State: 11h43m02s
